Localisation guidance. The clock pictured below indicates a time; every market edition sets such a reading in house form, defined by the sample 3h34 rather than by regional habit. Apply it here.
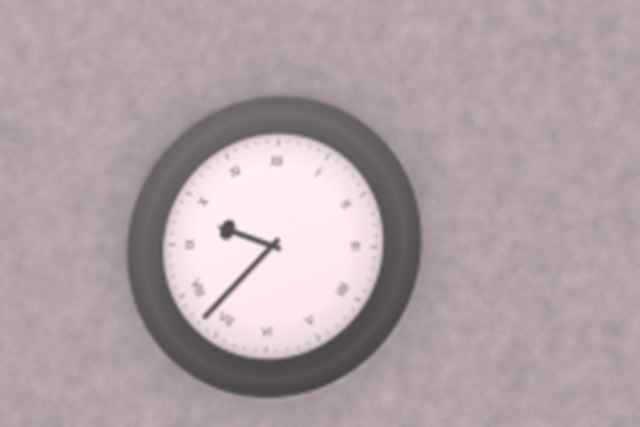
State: 9h37
